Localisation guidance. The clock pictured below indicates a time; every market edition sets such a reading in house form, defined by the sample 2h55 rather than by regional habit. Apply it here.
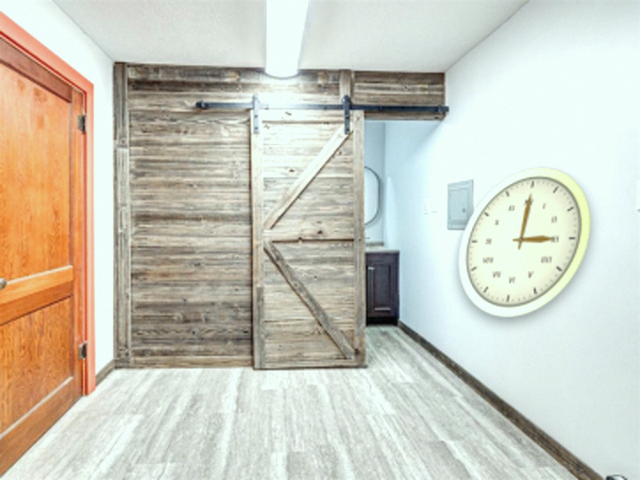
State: 3h00
